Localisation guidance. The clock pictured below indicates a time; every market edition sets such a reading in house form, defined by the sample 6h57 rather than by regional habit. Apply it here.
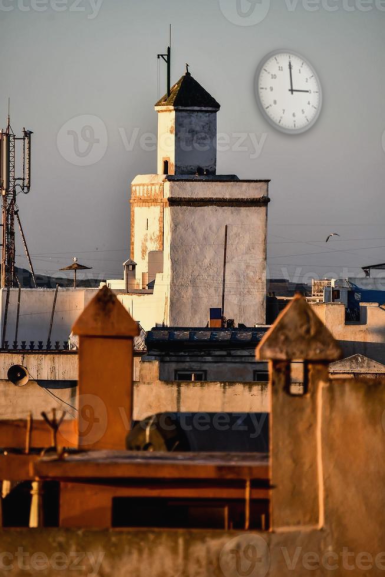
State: 3h00
